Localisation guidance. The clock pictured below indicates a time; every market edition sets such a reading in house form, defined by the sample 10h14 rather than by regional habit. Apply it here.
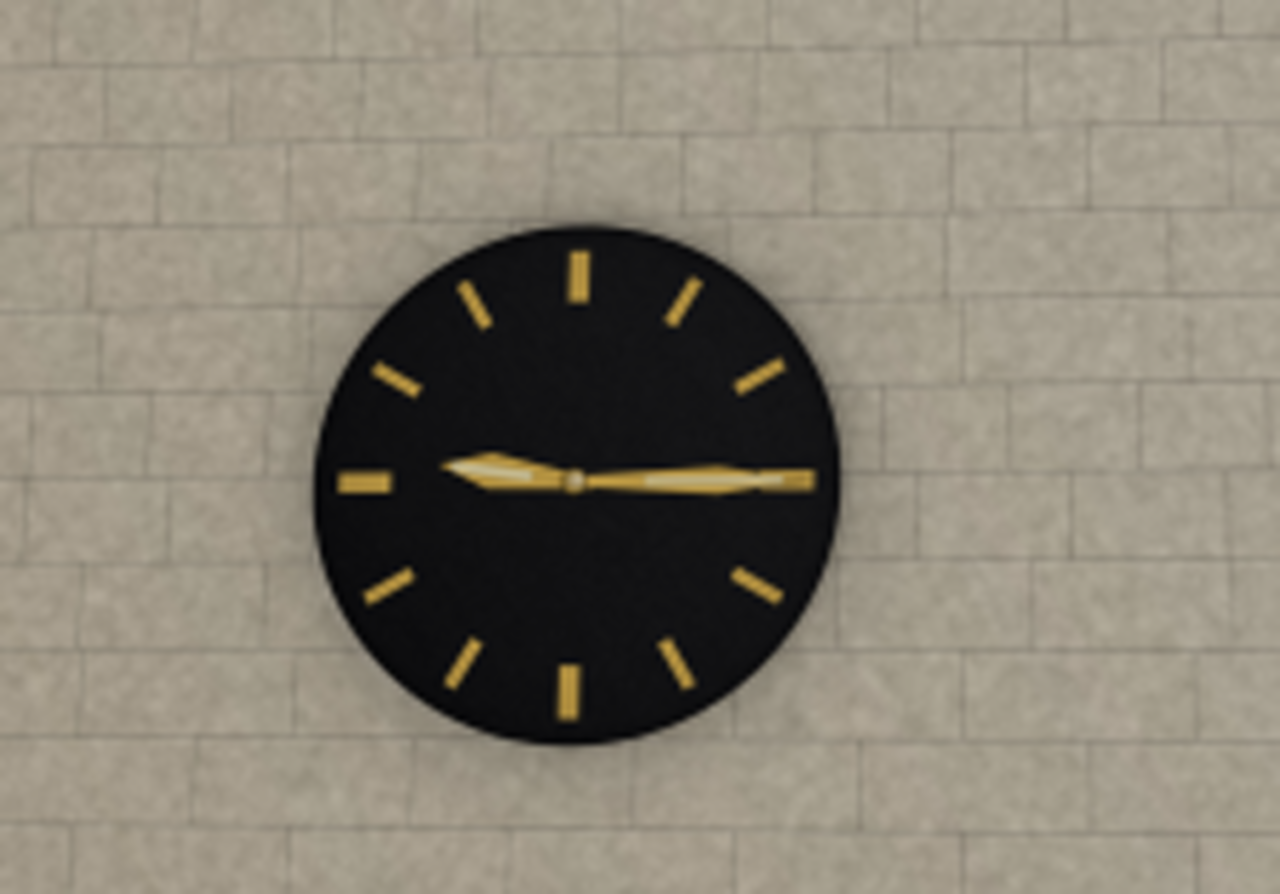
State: 9h15
